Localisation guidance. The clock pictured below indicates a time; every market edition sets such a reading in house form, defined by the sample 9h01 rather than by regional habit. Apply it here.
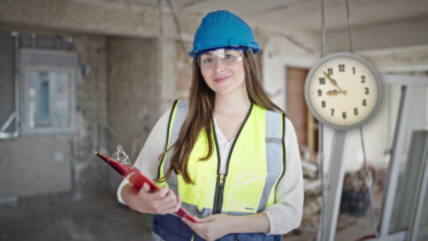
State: 8h53
